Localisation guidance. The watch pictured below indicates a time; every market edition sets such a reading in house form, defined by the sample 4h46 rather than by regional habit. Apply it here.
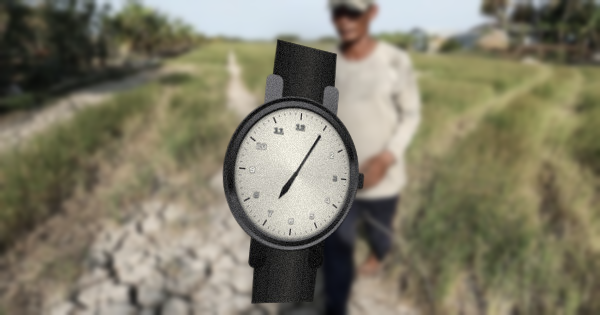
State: 7h05
